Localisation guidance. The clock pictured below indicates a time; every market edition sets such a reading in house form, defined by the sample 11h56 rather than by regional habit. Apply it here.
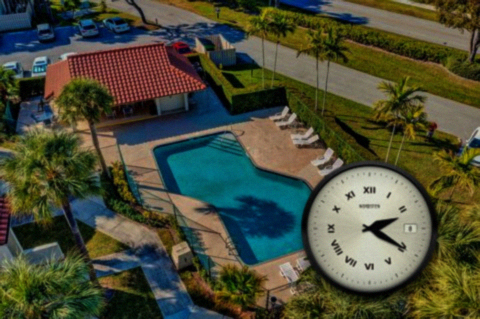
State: 2h20
